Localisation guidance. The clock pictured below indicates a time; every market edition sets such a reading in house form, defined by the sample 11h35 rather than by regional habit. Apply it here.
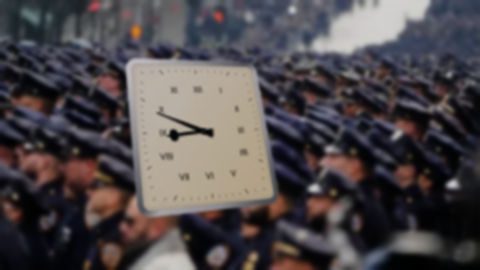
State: 8h49
